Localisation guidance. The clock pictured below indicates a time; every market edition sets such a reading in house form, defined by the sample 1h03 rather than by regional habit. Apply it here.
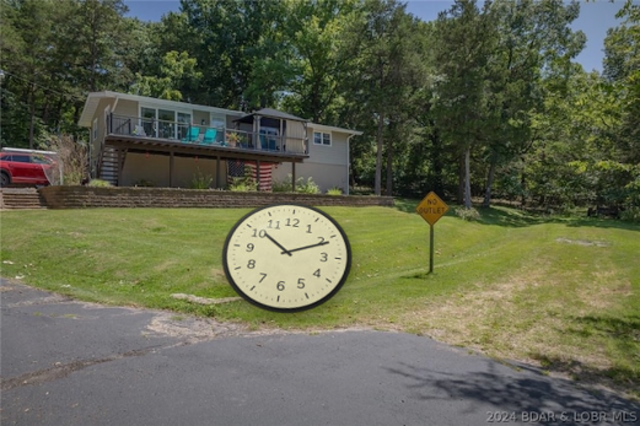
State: 10h11
